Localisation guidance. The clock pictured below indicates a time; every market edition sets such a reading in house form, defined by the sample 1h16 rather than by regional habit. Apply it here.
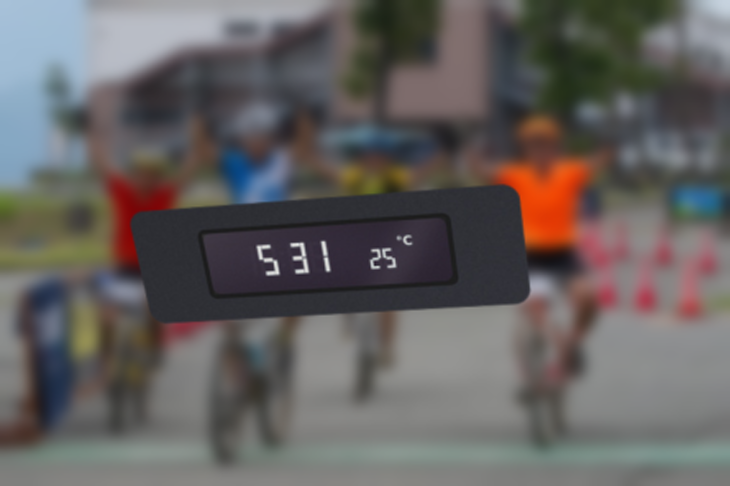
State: 5h31
